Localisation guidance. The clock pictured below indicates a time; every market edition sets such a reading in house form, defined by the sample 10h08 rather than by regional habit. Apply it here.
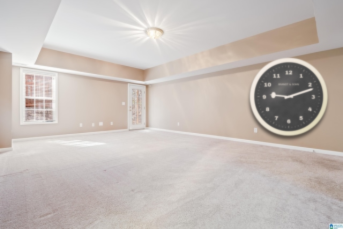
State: 9h12
